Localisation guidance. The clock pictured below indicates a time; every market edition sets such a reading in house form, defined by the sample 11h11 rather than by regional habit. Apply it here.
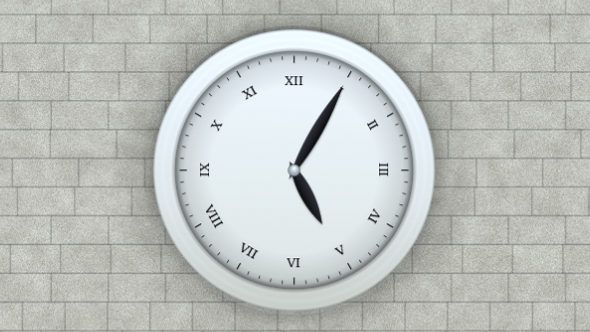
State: 5h05
